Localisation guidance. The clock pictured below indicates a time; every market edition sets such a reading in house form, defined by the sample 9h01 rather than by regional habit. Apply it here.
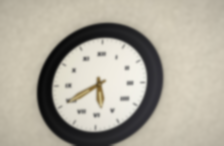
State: 5h40
